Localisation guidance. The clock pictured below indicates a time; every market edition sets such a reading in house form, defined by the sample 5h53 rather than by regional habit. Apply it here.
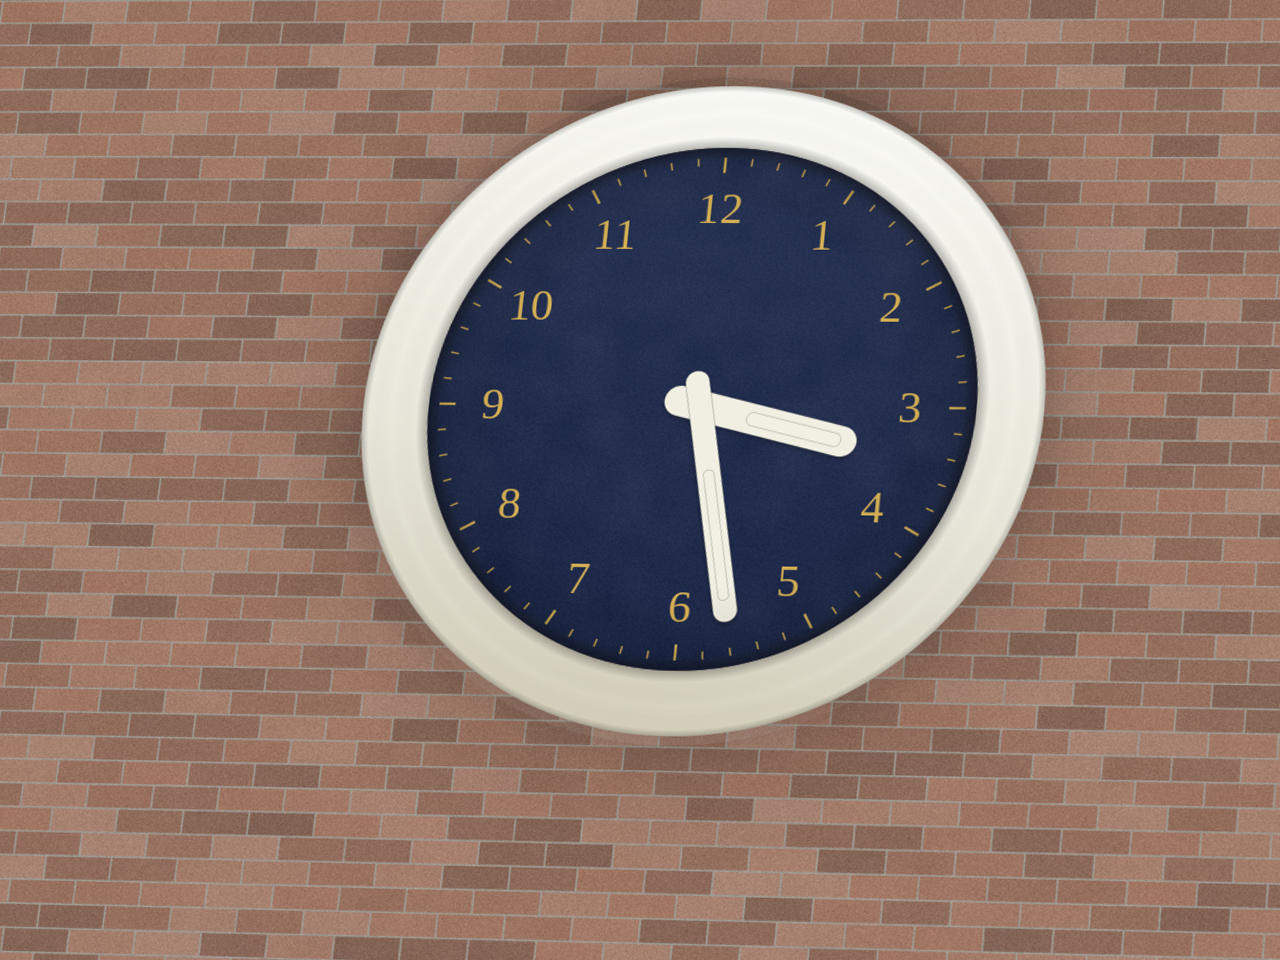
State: 3h28
